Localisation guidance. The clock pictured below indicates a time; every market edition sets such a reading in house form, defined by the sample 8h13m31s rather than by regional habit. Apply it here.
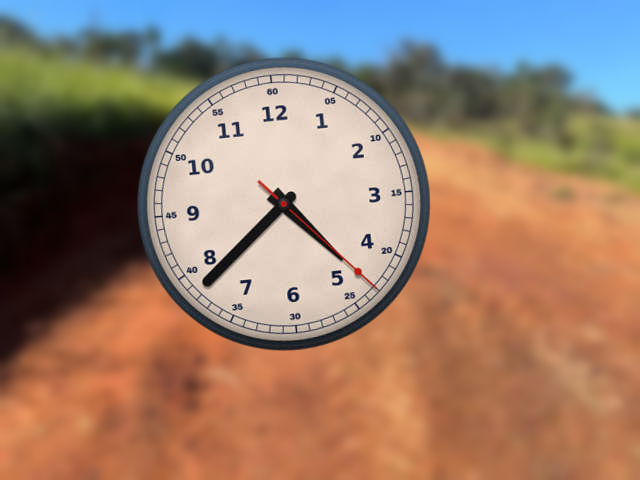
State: 4h38m23s
